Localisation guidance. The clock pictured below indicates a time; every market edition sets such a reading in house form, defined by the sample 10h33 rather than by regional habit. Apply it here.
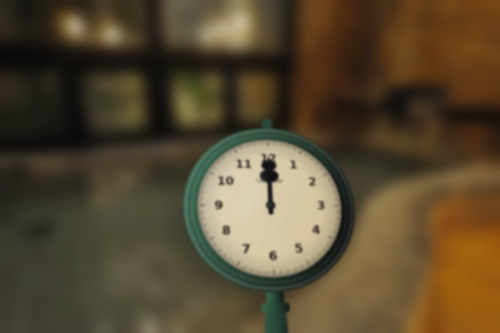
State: 12h00
